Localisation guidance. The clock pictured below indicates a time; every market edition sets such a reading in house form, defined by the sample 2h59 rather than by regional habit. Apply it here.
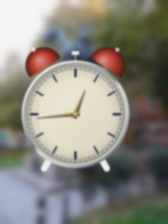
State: 12h44
